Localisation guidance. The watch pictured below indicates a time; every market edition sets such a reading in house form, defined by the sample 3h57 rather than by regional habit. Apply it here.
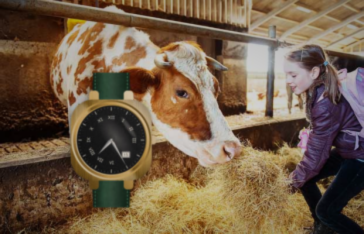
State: 7h25
